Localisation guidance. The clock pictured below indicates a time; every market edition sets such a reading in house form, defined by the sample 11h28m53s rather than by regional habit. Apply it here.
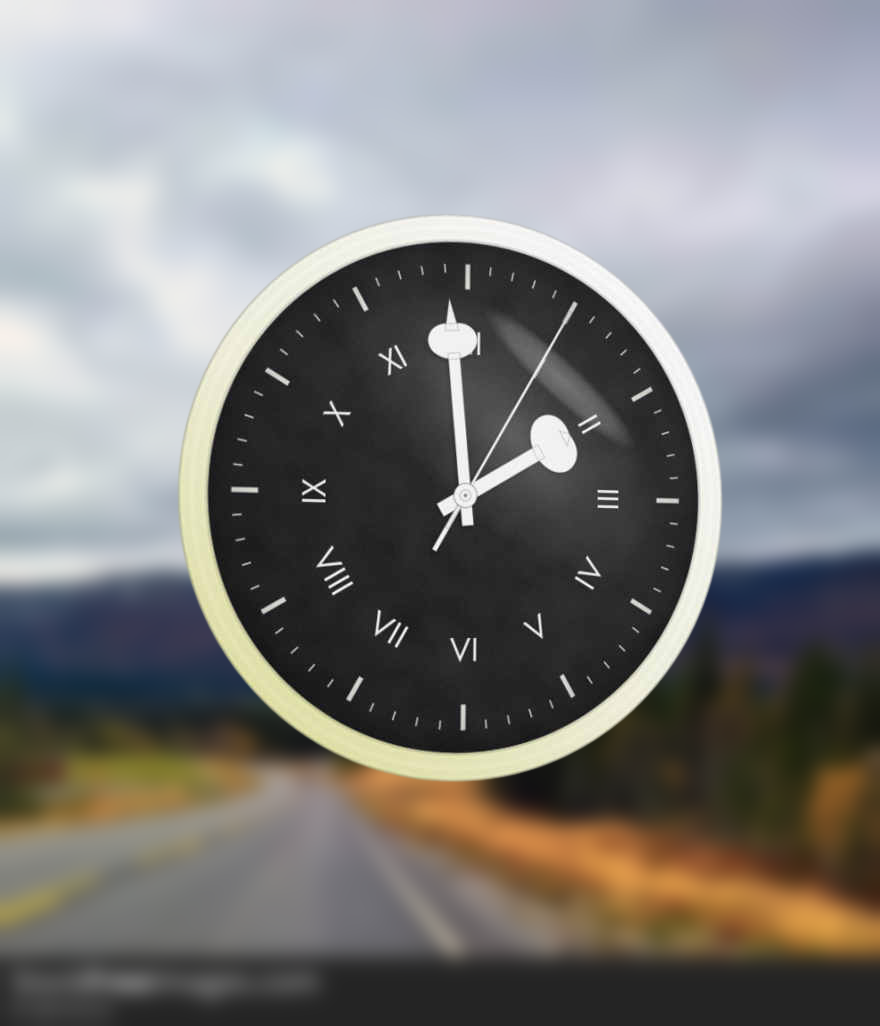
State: 1h59m05s
